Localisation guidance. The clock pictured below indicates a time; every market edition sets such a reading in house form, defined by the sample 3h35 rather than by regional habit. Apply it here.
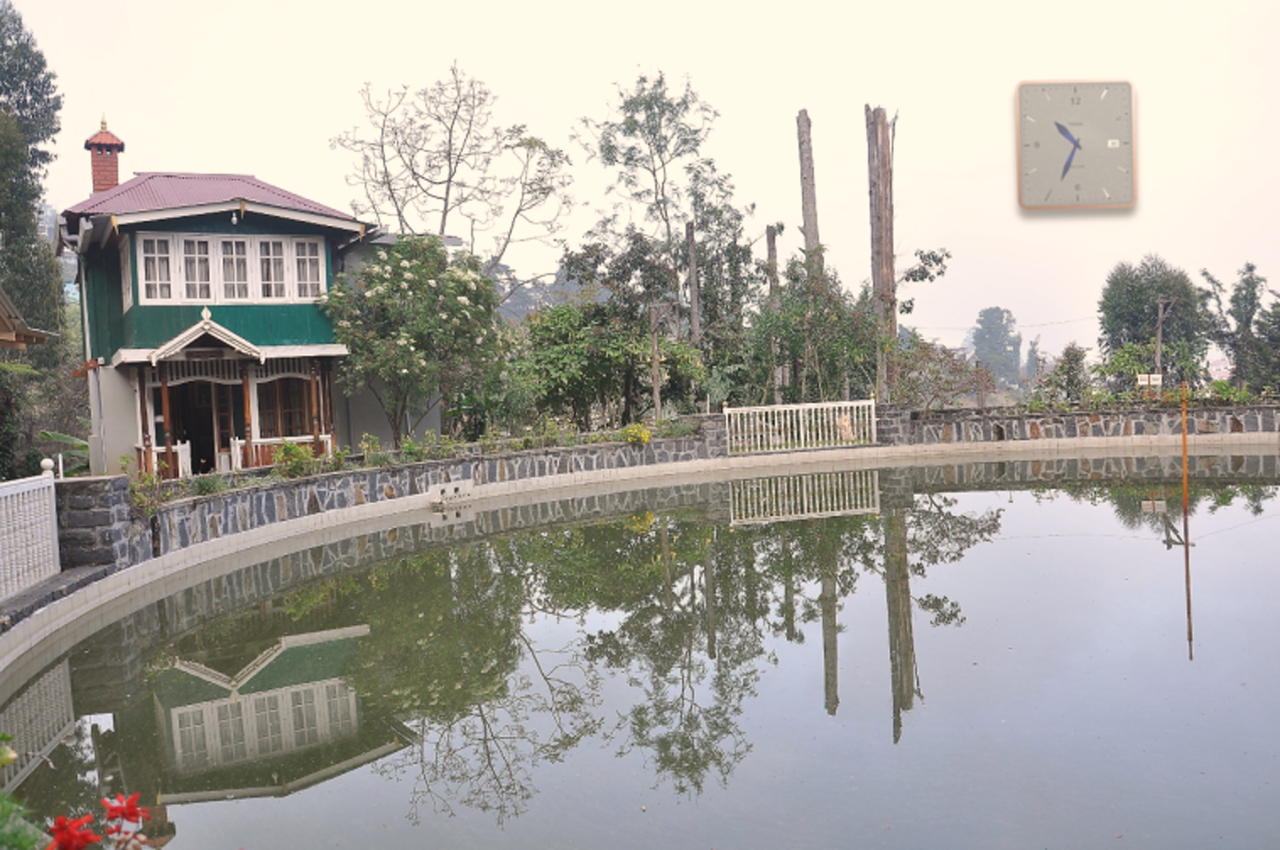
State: 10h34
